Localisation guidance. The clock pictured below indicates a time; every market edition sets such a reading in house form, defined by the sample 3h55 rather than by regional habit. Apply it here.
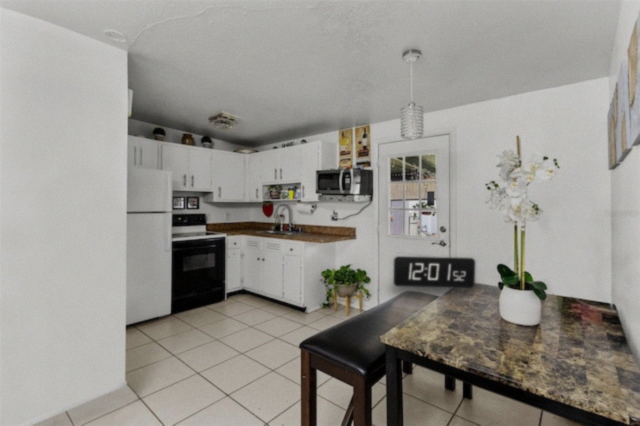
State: 12h01
